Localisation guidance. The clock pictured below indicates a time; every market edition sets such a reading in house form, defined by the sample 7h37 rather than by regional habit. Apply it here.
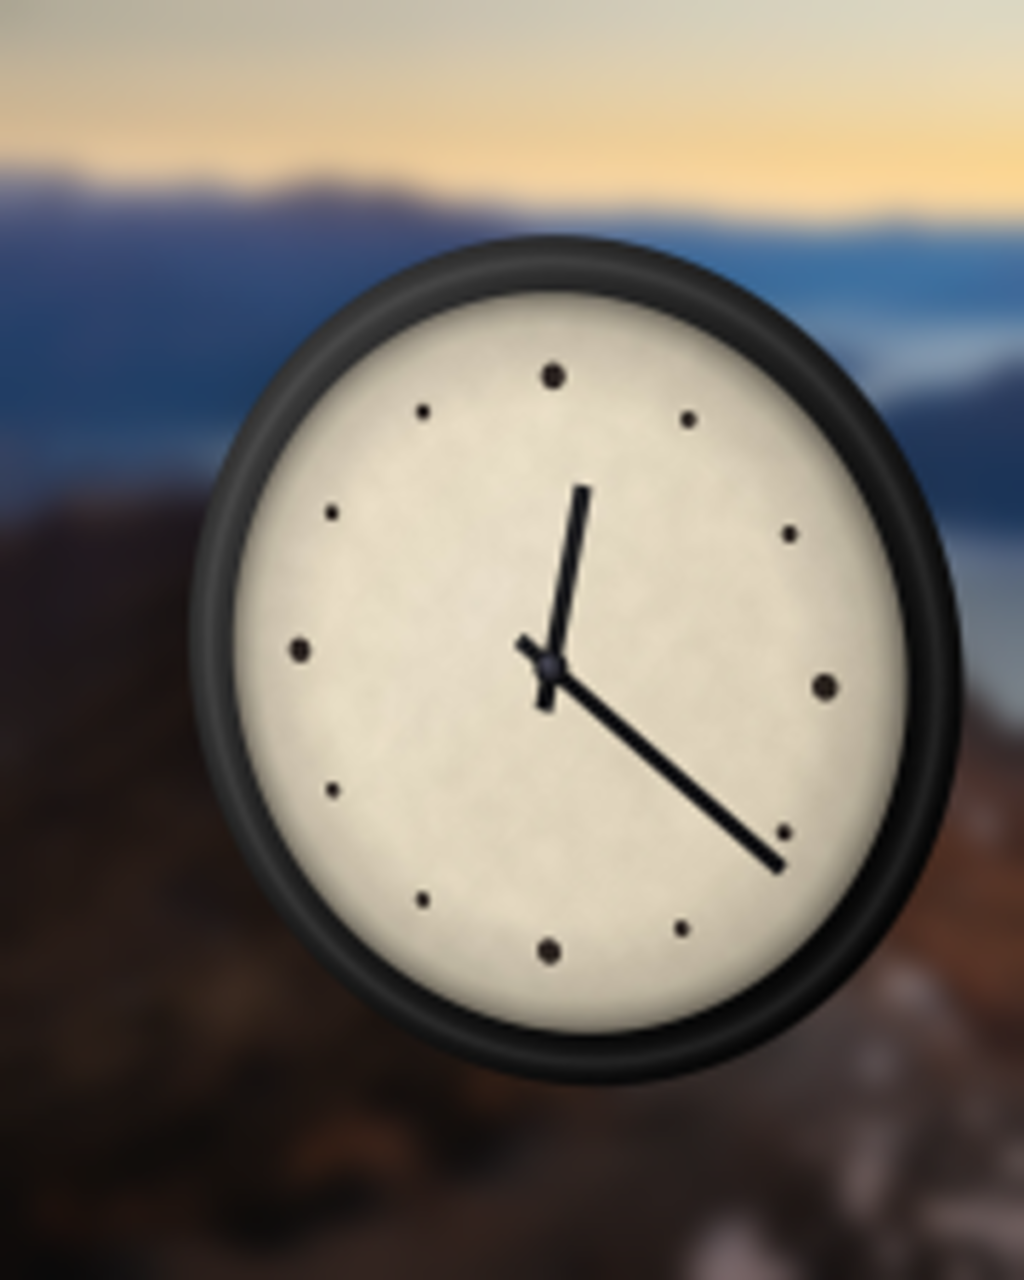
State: 12h21
